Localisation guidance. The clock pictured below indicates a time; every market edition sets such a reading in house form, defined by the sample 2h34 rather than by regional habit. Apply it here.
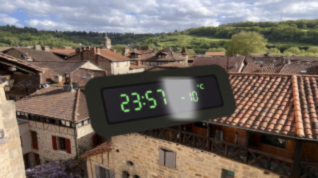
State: 23h57
